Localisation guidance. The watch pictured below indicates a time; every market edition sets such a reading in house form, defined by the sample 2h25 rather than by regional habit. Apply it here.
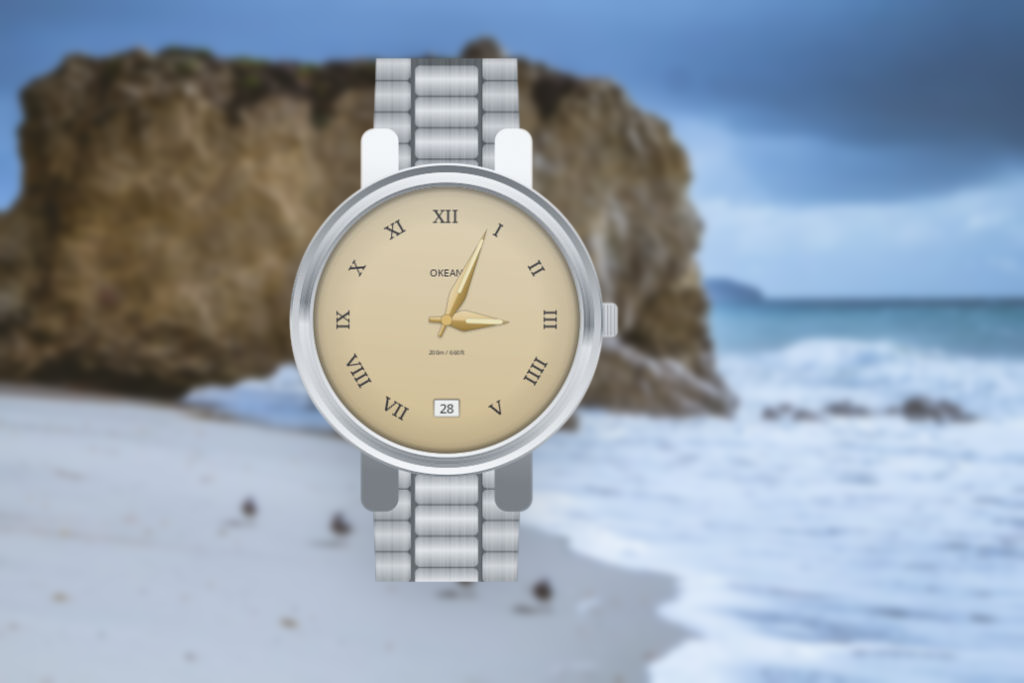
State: 3h04
